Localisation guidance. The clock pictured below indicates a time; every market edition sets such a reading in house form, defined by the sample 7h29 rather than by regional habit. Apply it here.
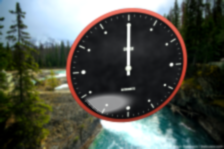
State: 12h00
